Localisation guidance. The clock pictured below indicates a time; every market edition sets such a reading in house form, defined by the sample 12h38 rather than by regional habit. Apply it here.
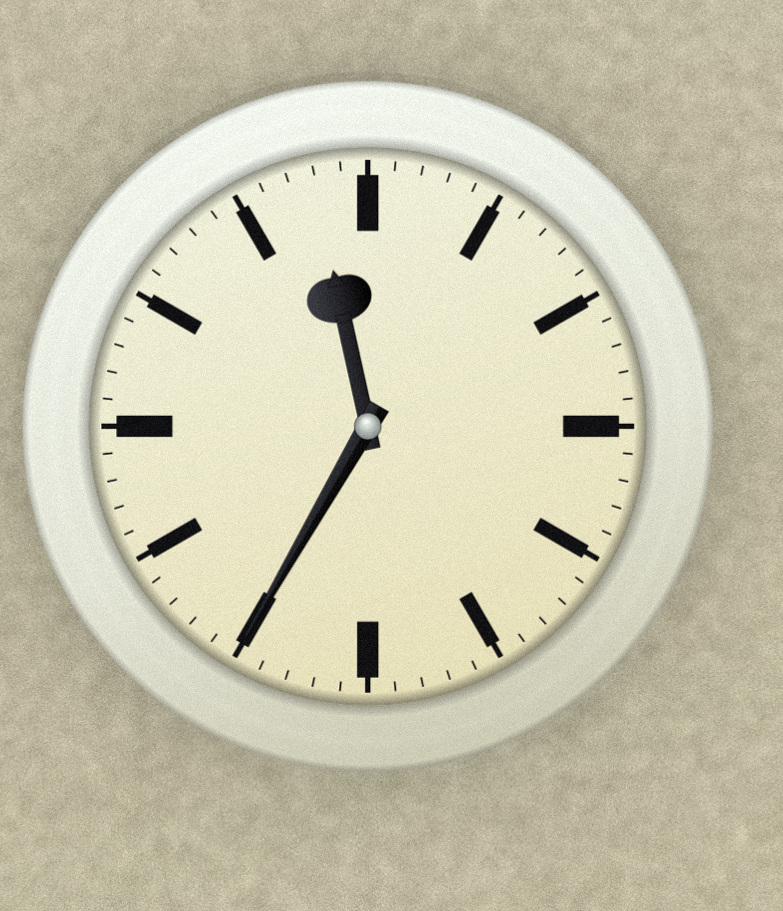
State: 11h35
